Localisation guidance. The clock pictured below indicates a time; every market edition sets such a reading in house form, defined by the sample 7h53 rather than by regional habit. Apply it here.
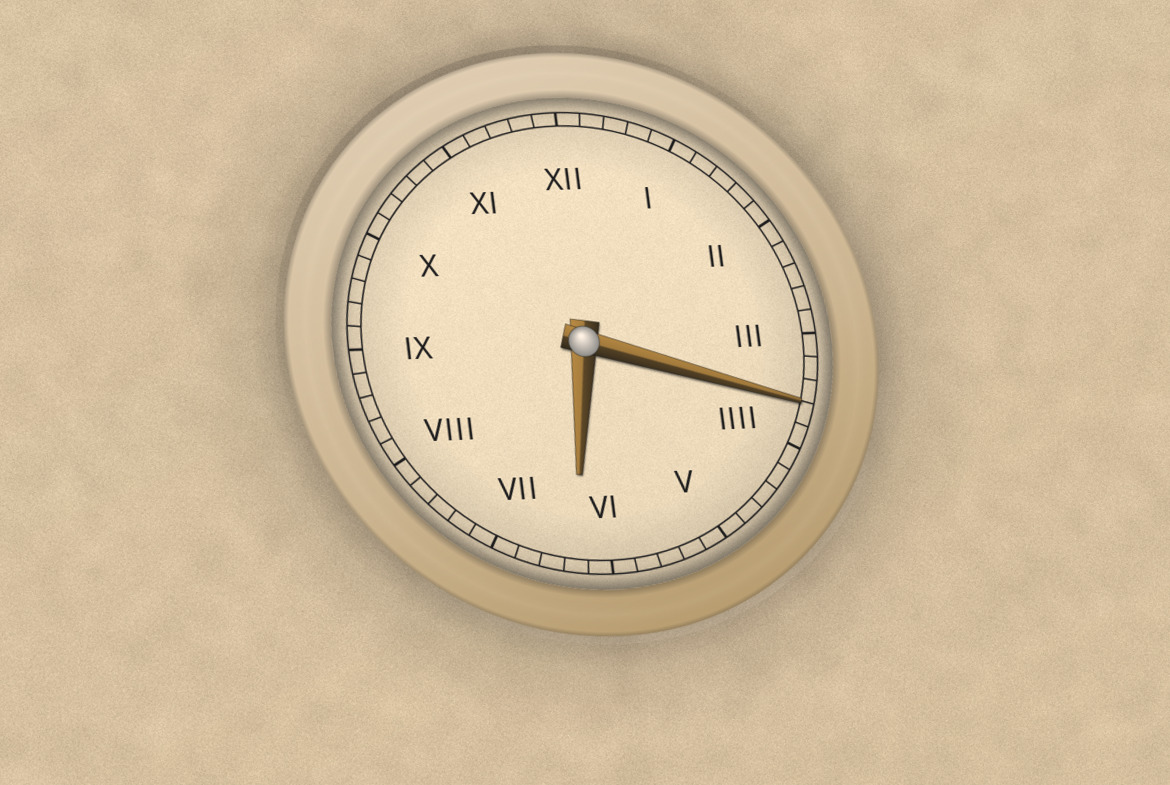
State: 6h18
